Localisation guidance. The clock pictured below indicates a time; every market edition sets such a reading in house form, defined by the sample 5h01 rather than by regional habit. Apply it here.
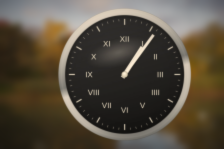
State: 1h06
